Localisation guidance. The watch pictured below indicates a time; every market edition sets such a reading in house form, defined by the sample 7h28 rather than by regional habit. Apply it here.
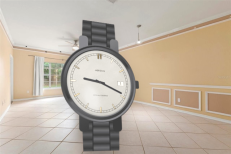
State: 9h19
